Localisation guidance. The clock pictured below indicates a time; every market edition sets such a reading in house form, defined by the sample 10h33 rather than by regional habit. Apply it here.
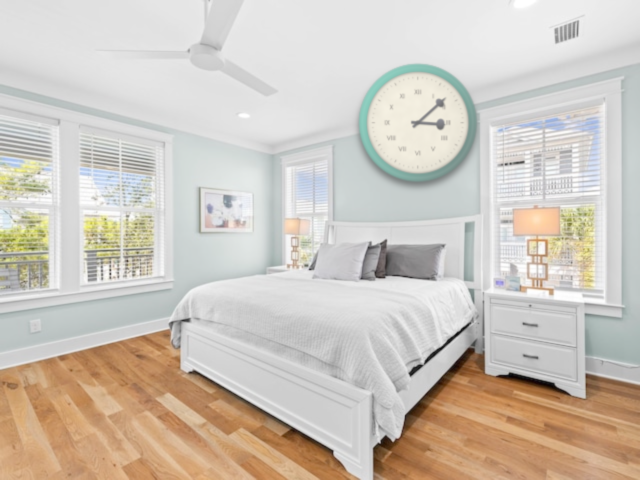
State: 3h08
